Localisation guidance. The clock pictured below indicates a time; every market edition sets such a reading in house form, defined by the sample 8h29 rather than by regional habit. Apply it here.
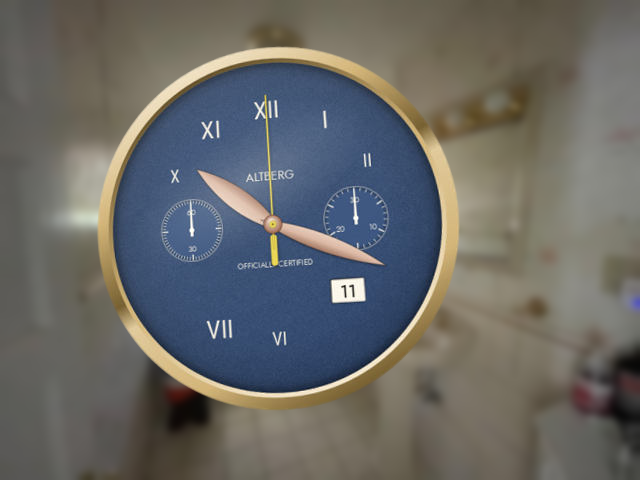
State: 10h19
